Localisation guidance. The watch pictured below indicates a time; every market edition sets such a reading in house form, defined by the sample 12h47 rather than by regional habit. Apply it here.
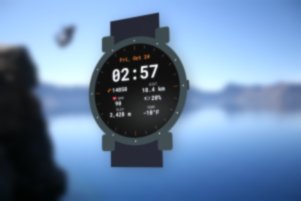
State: 2h57
